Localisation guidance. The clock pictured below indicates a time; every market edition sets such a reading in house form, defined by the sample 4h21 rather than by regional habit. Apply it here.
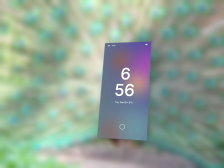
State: 6h56
